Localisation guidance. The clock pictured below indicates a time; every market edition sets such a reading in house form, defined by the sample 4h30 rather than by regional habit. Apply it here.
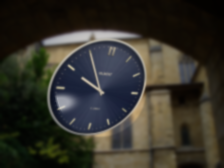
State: 9h55
